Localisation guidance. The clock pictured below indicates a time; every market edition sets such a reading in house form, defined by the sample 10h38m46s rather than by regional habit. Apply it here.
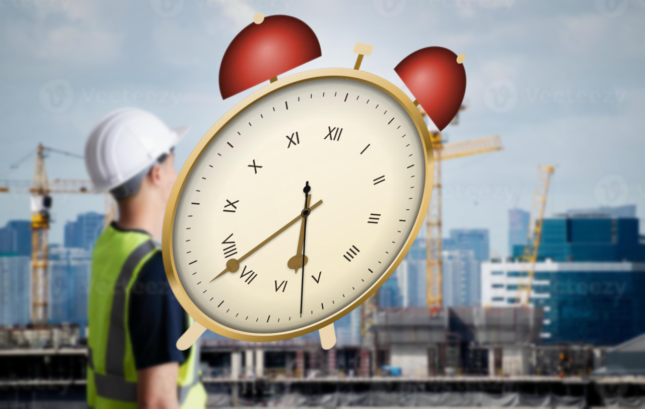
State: 5h37m27s
